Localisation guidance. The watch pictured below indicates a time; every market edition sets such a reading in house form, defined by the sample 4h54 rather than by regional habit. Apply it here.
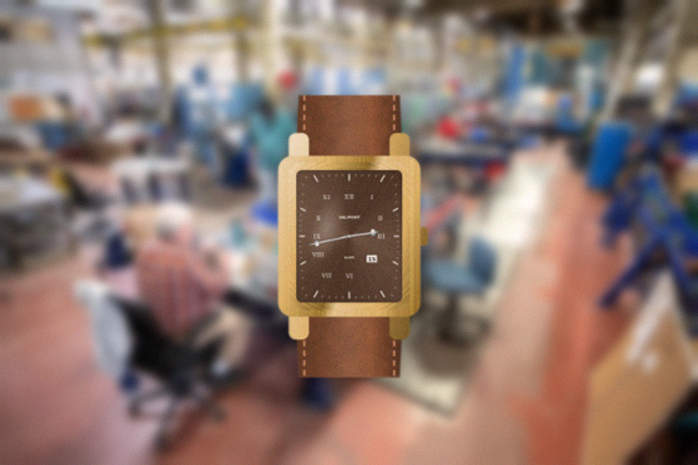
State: 2h43
